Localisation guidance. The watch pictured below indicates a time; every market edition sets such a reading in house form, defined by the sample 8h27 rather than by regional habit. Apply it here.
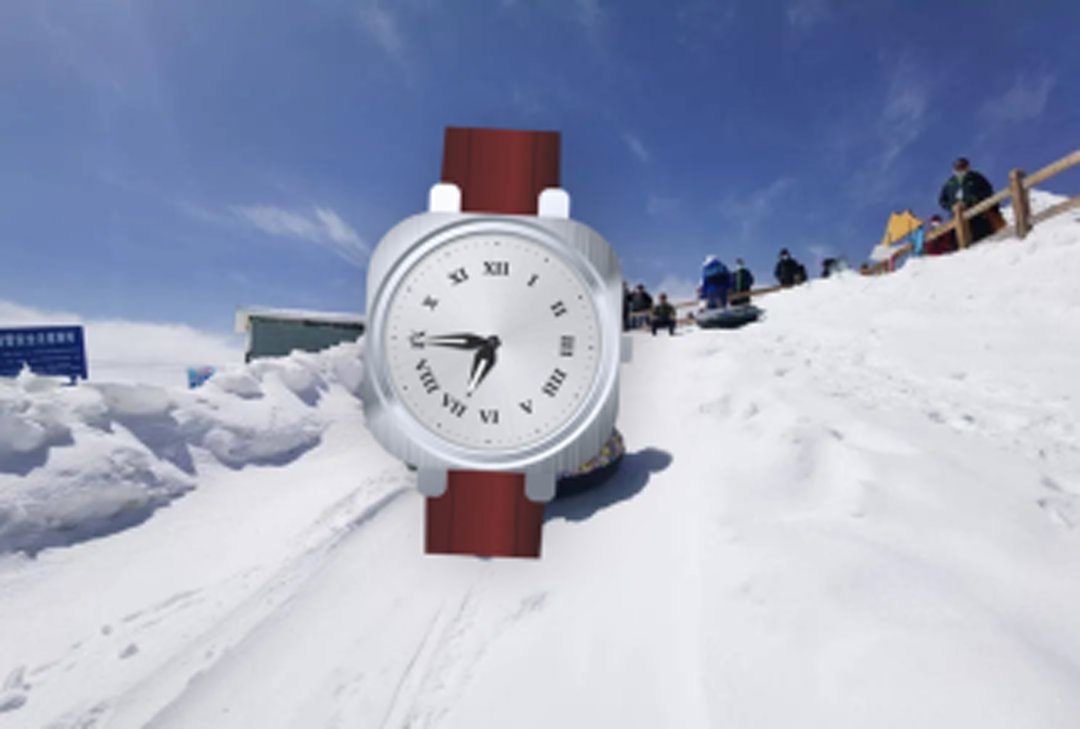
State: 6h45
